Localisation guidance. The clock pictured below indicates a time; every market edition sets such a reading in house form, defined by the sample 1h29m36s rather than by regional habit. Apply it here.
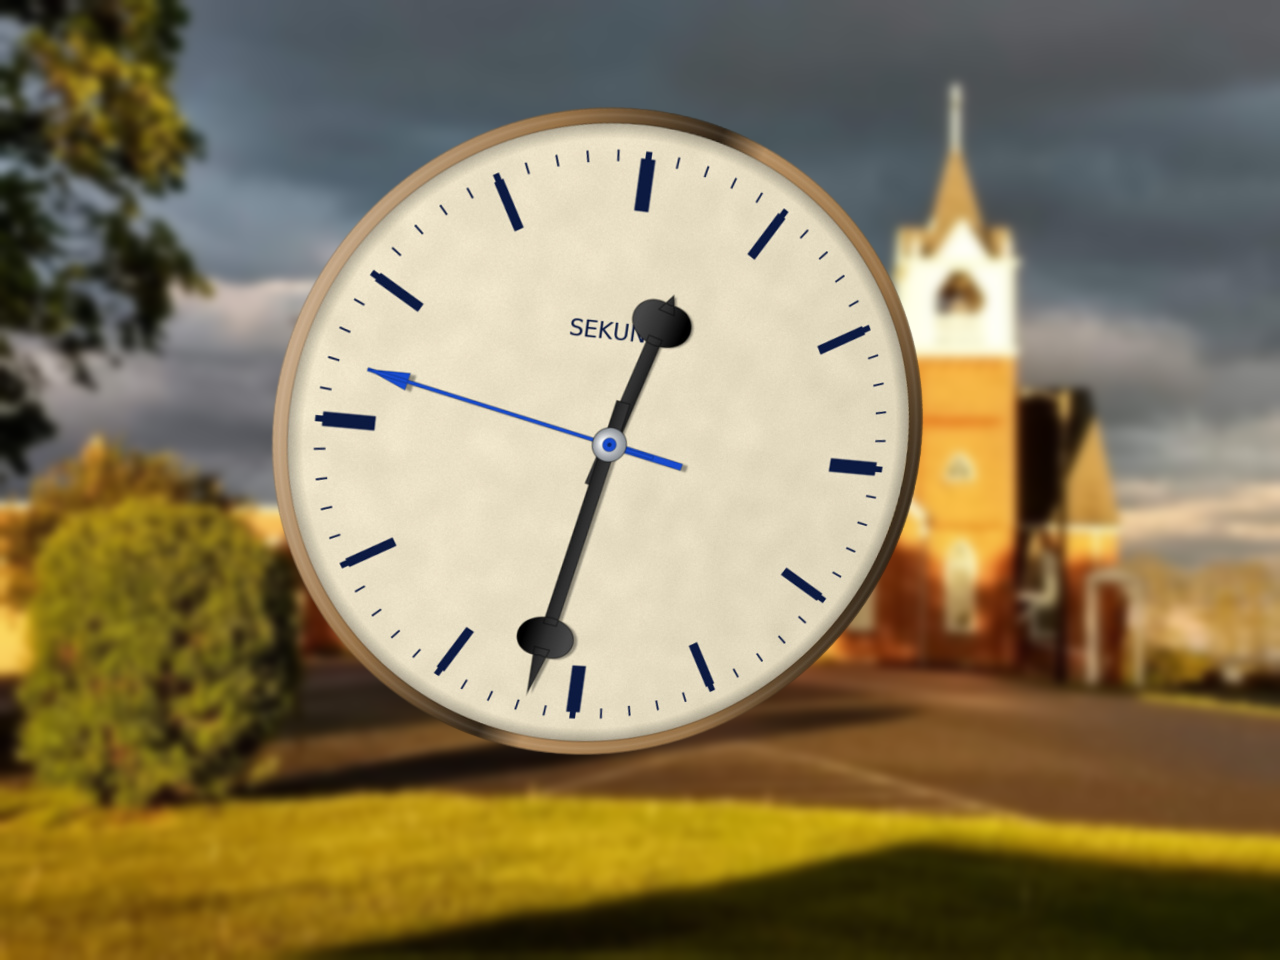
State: 12h31m47s
